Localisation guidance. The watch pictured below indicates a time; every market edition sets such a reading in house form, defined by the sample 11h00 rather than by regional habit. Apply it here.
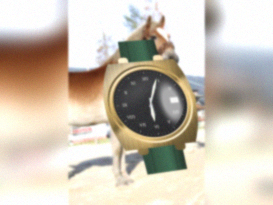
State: 6h04
